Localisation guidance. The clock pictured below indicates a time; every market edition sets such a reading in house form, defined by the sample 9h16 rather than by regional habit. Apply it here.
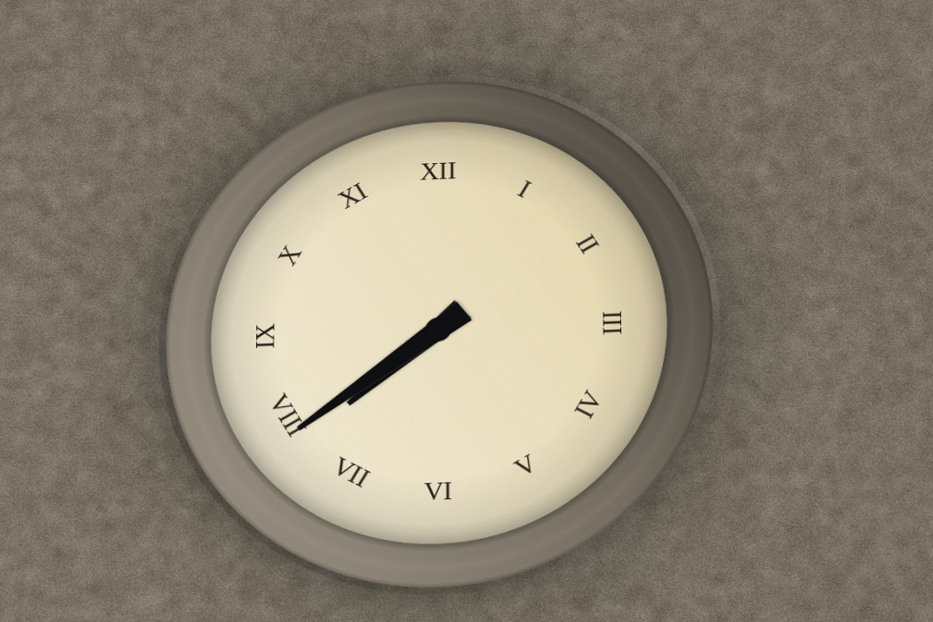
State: 7h39
